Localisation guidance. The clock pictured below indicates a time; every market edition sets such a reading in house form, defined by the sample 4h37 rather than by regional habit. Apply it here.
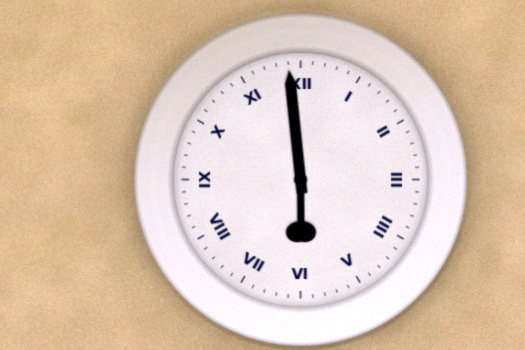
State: 5h59
